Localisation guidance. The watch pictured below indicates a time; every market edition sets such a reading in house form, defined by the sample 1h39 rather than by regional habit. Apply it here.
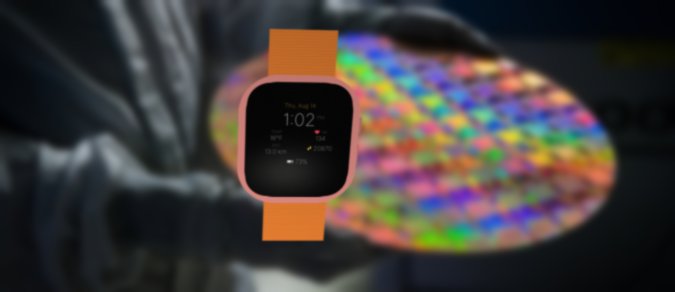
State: 1h02
